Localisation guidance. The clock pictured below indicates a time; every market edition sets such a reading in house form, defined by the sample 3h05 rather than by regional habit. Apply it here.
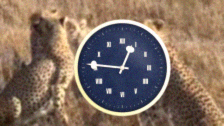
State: 12h46
